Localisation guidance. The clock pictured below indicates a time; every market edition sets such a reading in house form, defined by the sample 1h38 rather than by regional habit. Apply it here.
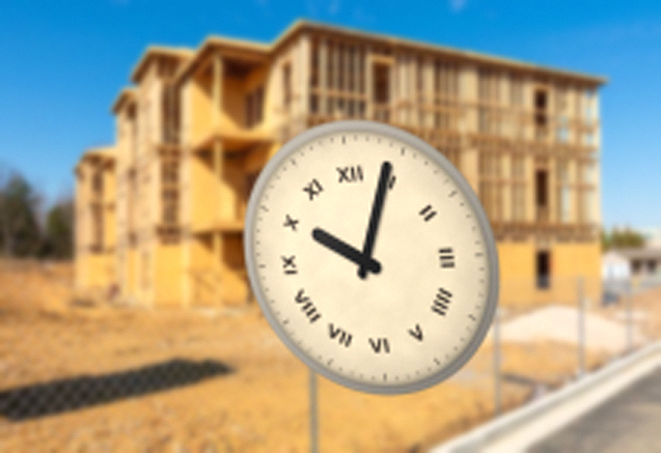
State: 10h04
